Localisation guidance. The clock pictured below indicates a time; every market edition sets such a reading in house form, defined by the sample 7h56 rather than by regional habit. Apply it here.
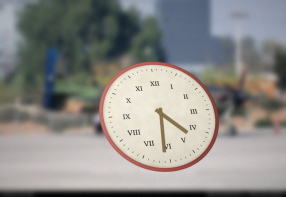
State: 4h31
